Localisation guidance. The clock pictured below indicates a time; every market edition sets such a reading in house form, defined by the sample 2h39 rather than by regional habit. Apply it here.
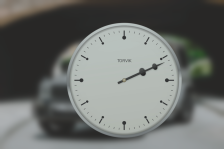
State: 2h11
